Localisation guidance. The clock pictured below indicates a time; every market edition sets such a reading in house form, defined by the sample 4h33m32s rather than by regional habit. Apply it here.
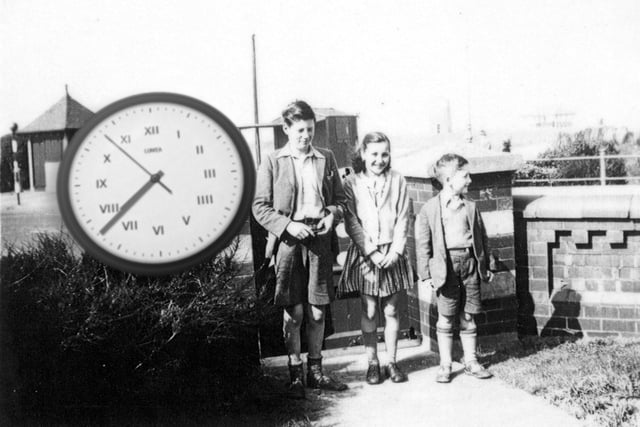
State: 7h37m53s
